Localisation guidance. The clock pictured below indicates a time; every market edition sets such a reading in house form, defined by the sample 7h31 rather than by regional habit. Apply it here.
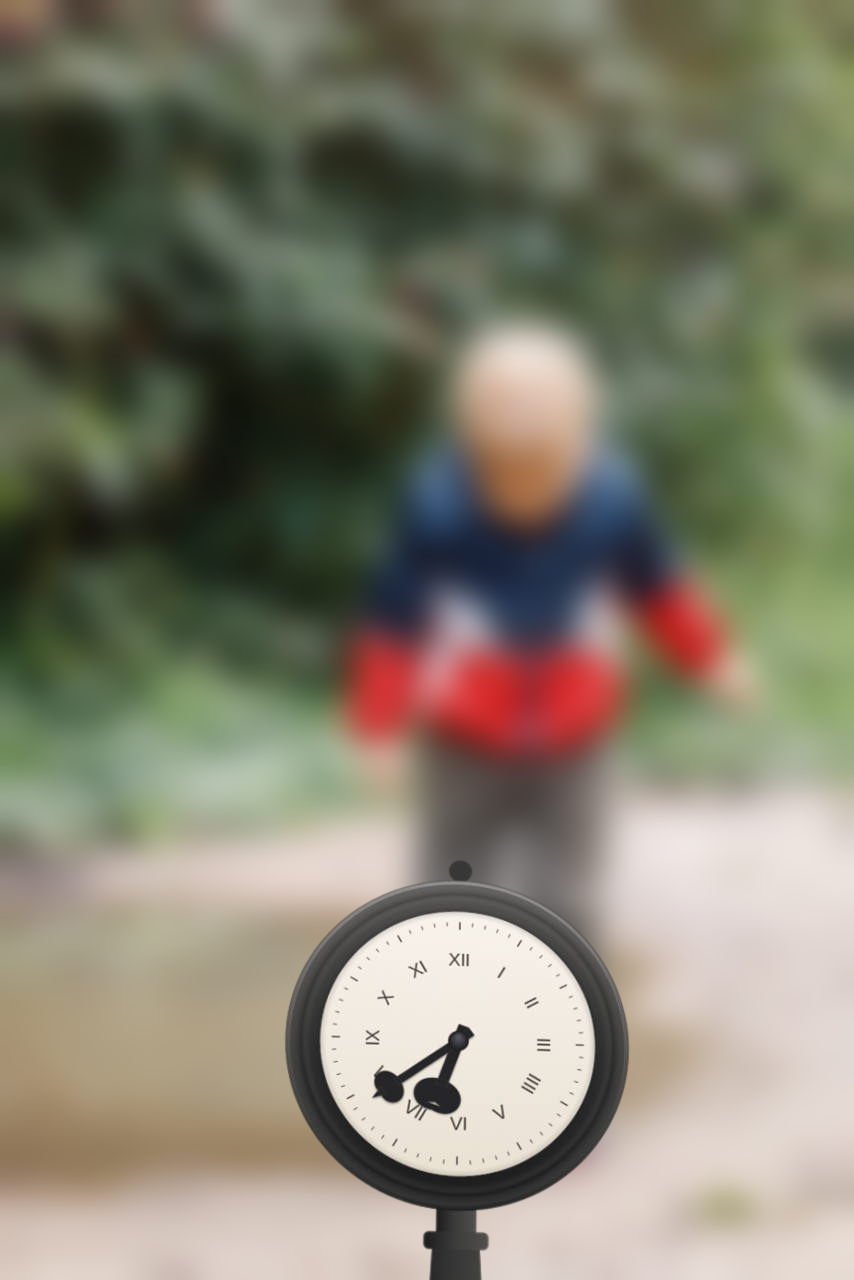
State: 6h39
